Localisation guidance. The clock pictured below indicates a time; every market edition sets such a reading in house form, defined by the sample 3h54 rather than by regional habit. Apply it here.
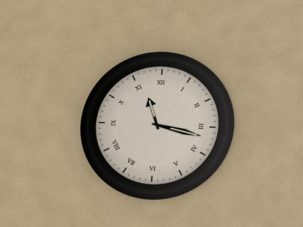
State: 11h17
